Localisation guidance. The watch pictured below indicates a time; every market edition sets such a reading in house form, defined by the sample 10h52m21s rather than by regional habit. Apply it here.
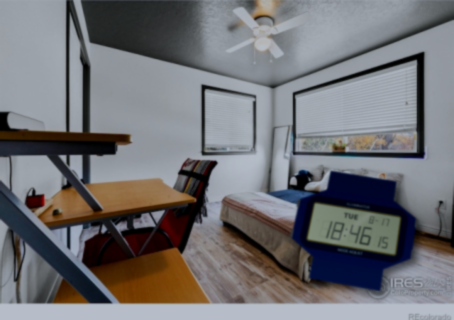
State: 18h46m15s
